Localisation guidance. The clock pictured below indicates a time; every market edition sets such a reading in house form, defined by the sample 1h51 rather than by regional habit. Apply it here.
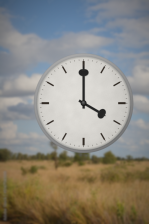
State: 4h00
